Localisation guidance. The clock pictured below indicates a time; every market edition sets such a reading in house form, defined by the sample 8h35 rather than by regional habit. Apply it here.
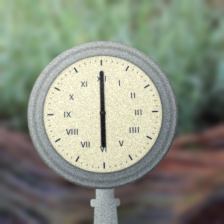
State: 6h00
